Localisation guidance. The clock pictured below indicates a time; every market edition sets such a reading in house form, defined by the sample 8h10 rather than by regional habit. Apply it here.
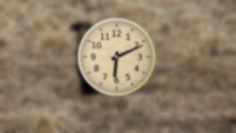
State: 6h11
